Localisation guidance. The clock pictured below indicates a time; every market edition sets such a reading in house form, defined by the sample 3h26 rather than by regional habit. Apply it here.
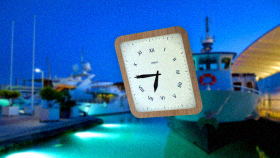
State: 6h45
